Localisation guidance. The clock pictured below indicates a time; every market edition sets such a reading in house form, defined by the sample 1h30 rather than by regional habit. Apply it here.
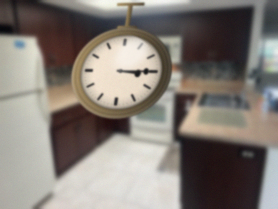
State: 3h15
